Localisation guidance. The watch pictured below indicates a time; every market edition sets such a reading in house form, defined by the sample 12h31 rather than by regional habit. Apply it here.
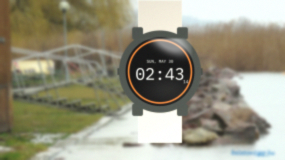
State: 2h43
